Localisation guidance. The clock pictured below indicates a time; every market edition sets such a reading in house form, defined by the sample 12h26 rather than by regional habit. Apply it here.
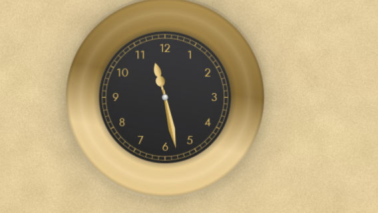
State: 11h28
